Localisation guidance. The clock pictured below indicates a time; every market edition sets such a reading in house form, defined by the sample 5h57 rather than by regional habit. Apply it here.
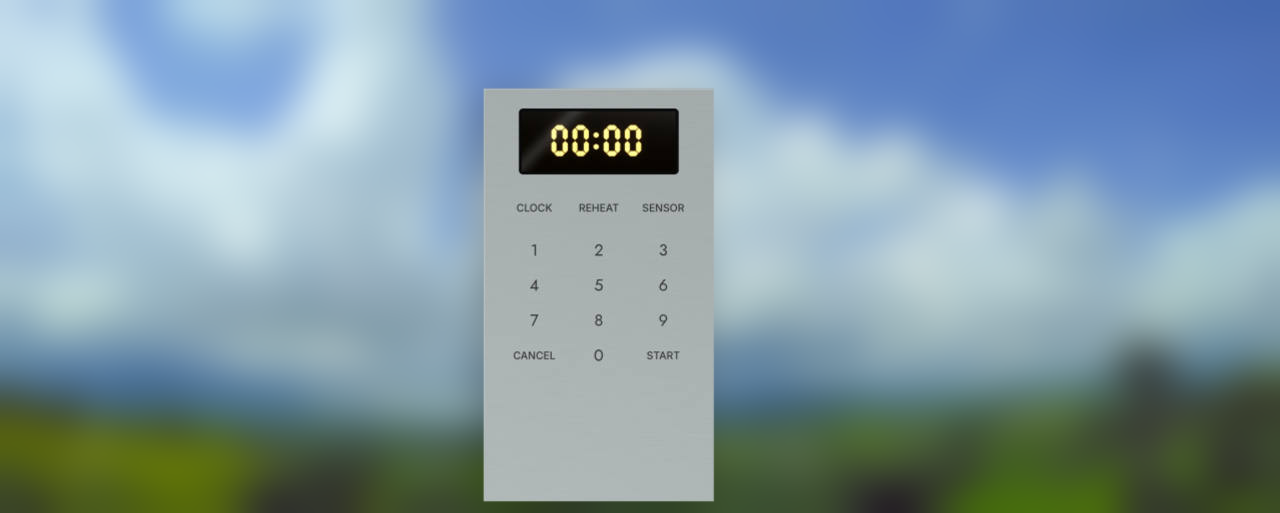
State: 0h00
